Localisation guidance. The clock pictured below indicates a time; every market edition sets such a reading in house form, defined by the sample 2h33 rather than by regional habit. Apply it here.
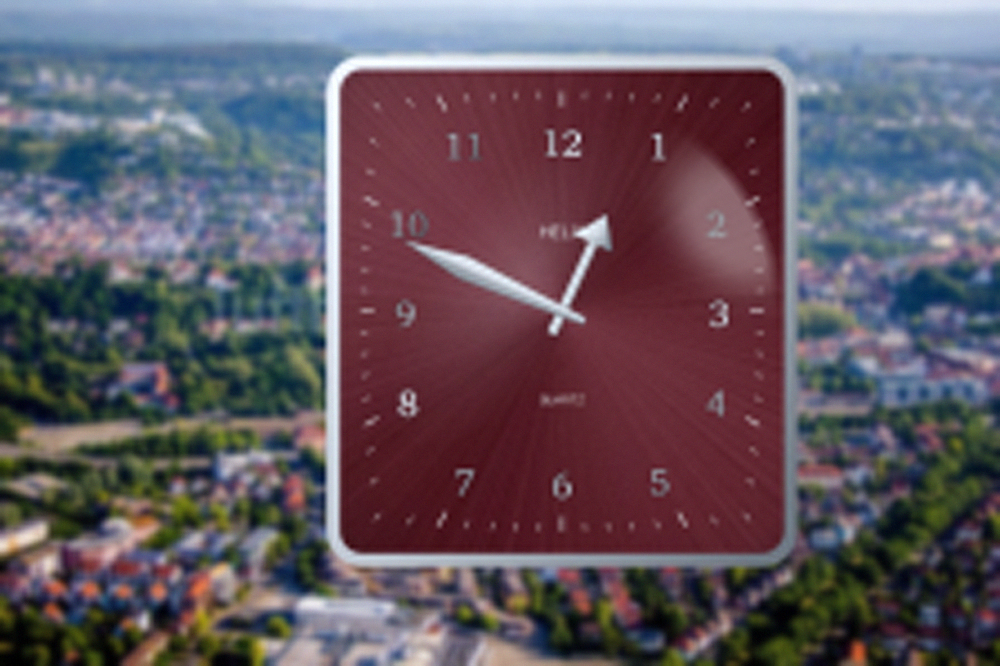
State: 12h49
